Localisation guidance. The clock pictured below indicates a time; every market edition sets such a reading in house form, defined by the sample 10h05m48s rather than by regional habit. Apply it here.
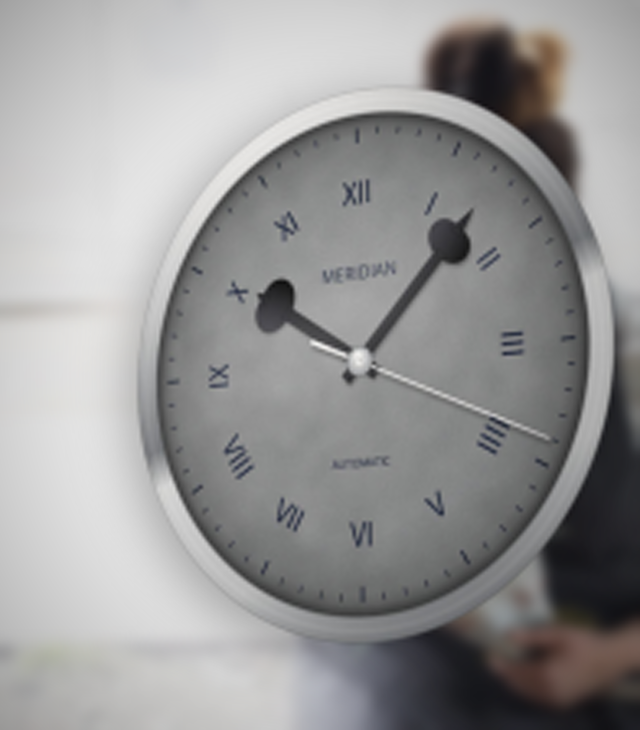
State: 10h07m19s
